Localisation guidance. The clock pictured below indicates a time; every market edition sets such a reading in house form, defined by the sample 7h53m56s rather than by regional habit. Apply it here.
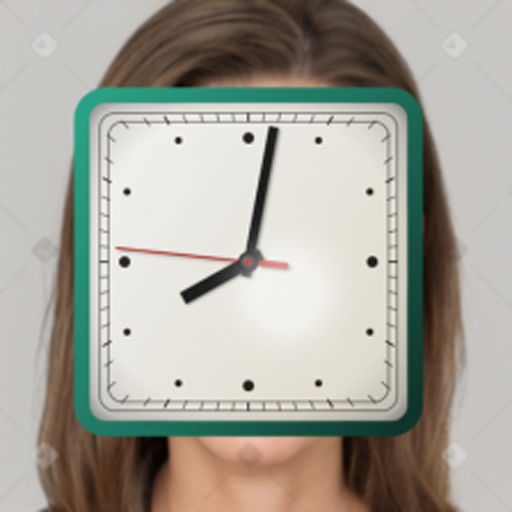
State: 8h01m46s
